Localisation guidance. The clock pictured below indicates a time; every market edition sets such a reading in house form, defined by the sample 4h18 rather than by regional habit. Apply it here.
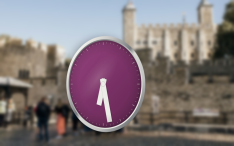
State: 6h28
